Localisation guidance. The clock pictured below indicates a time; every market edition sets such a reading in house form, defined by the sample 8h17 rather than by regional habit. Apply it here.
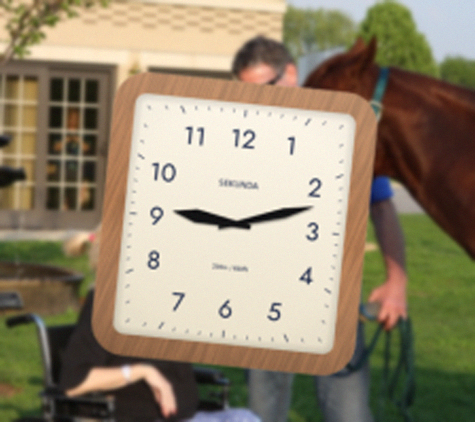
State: 9h12
